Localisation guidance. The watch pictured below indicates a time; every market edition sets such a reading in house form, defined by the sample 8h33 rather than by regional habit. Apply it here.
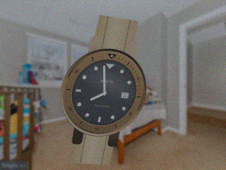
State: 7h58
